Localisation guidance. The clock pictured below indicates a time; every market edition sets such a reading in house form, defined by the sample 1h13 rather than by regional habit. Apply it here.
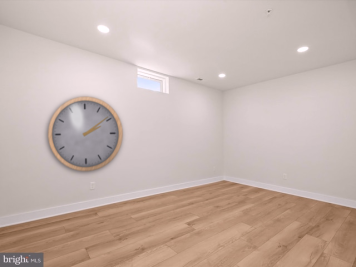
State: 2h09
